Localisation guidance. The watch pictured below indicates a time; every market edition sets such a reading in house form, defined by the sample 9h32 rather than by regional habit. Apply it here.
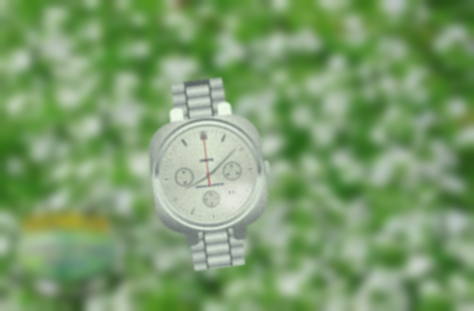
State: 8h09
